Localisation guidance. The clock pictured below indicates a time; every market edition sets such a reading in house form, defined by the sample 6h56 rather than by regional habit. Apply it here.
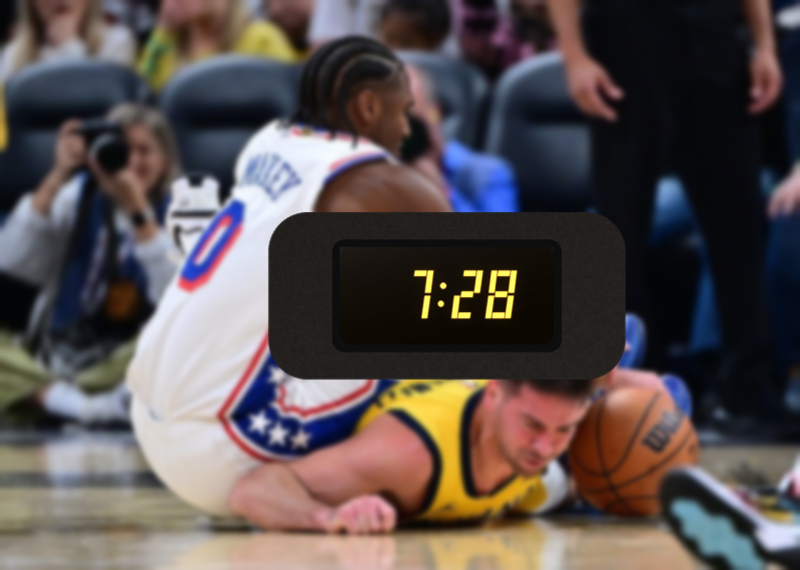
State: 7h28
